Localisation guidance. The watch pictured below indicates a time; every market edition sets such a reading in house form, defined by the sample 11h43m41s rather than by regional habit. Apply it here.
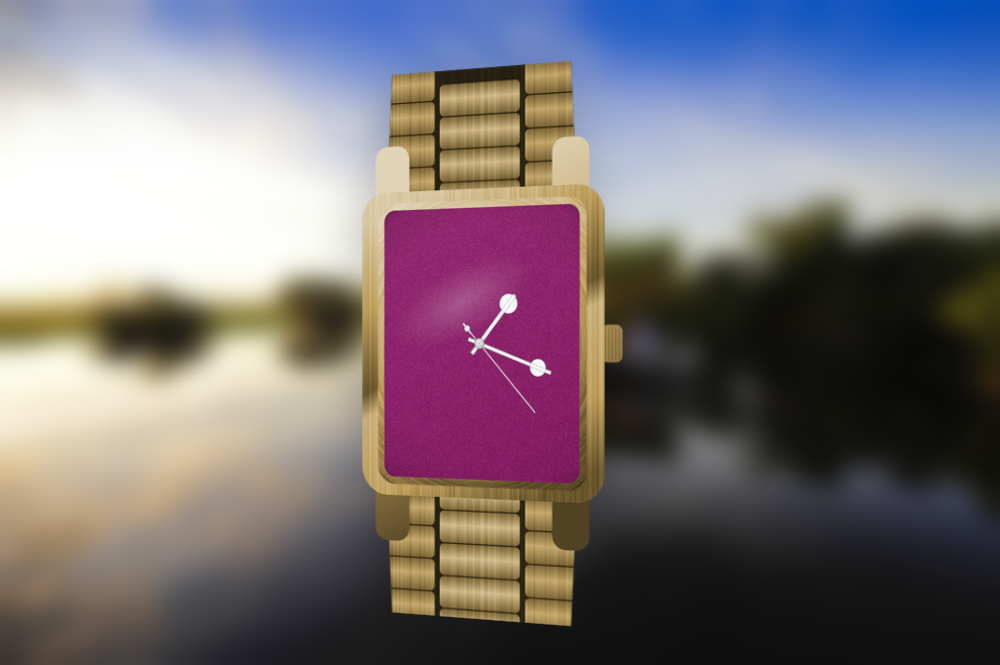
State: 1h18m23s
